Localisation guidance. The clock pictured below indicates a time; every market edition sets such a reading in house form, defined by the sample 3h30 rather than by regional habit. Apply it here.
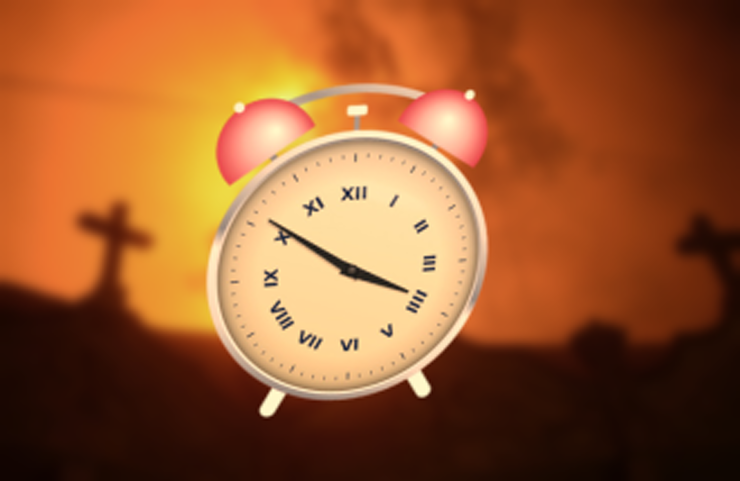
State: 3h51
